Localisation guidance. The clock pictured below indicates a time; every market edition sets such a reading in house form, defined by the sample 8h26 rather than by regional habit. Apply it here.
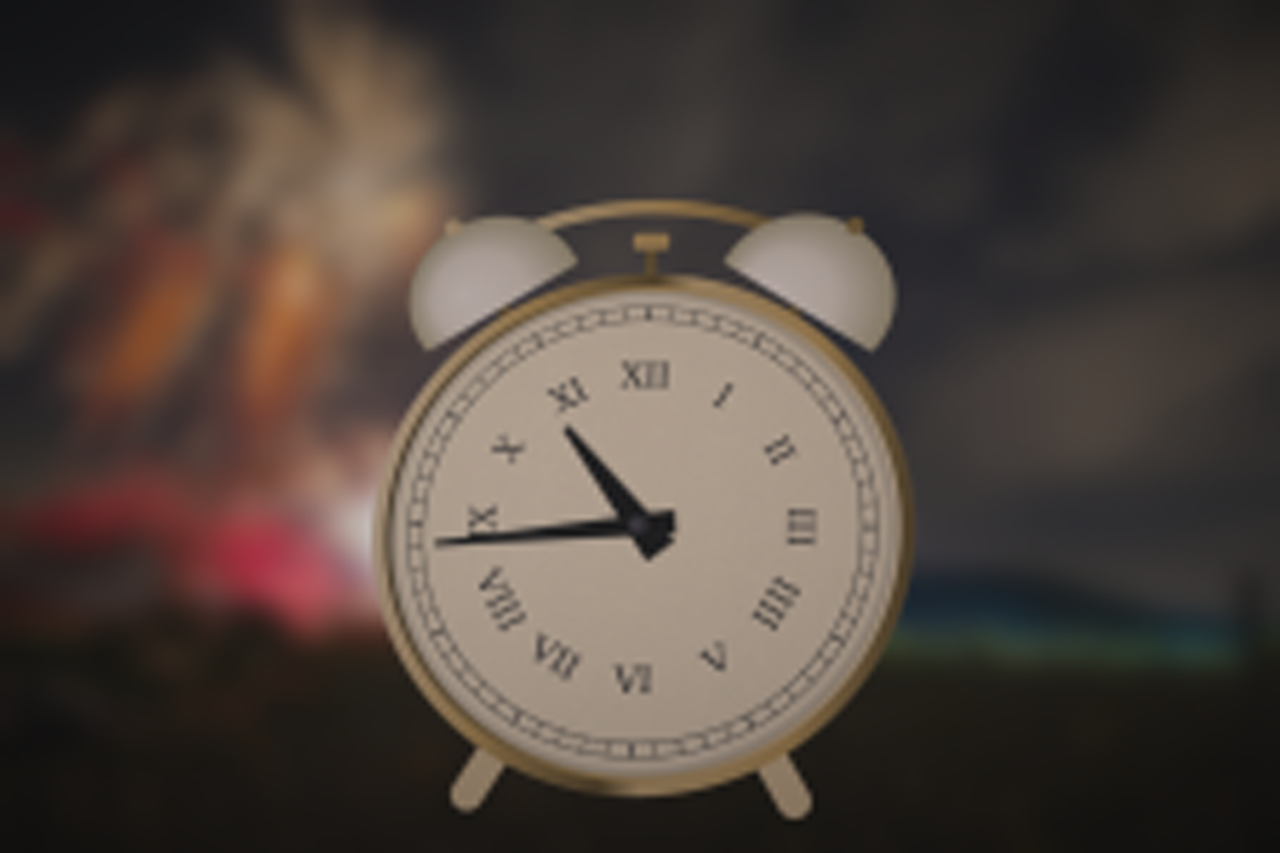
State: 10h44
